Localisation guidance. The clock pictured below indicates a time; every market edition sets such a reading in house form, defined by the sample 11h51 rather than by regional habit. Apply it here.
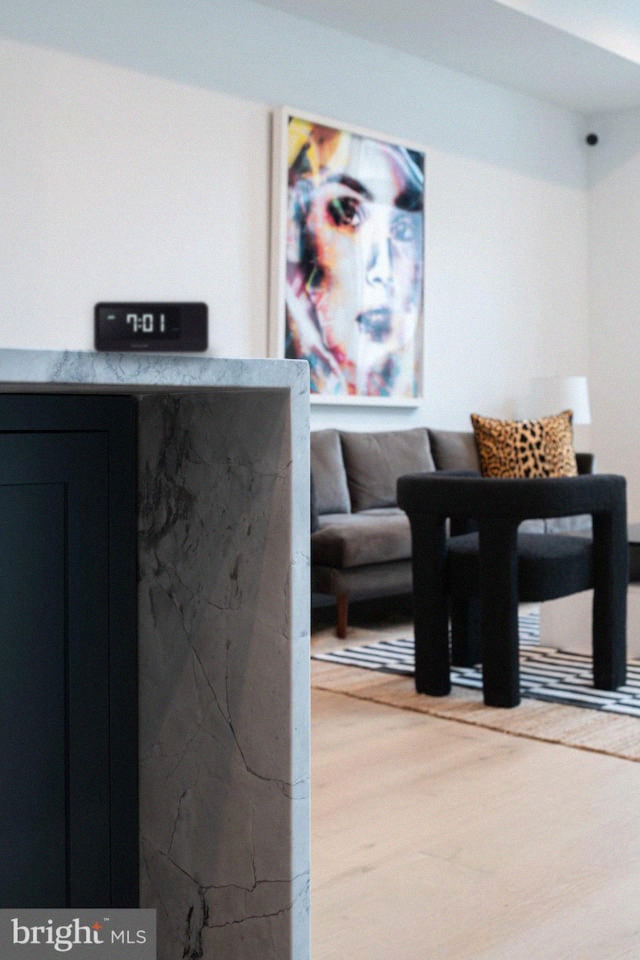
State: 7h01
